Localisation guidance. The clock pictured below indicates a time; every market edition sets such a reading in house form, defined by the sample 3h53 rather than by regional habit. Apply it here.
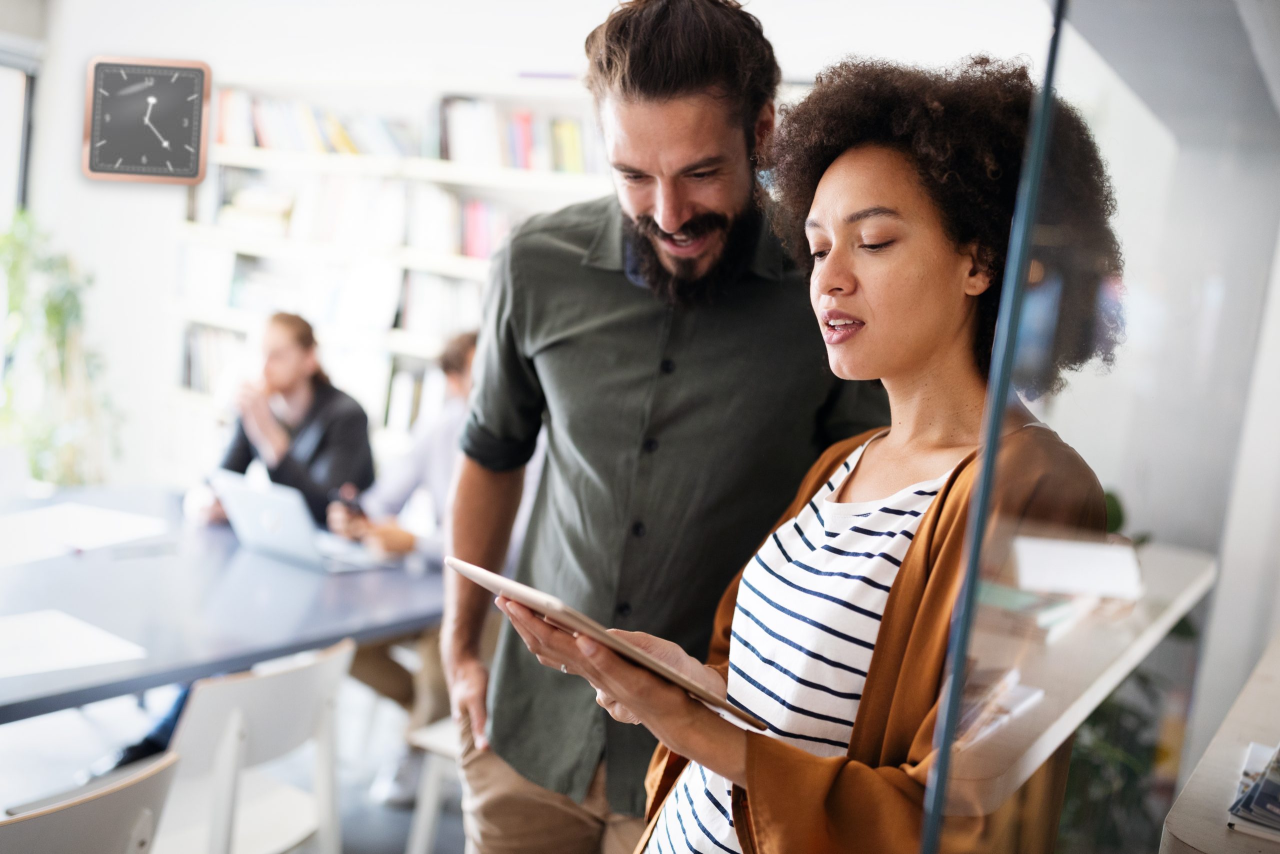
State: 12h23
